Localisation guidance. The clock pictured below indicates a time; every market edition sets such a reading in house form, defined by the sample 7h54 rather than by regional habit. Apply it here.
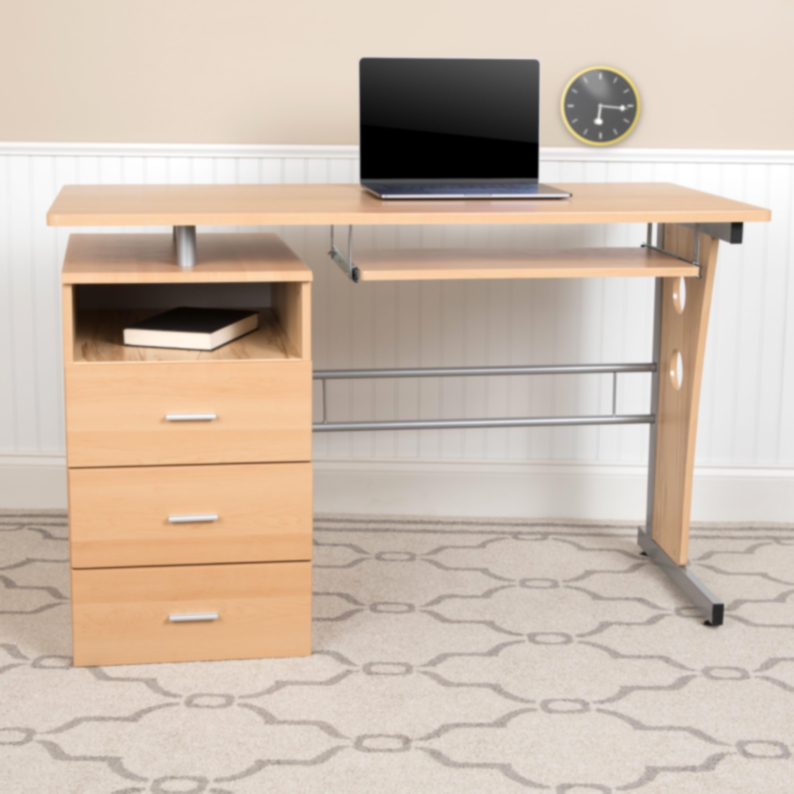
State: 6h16
